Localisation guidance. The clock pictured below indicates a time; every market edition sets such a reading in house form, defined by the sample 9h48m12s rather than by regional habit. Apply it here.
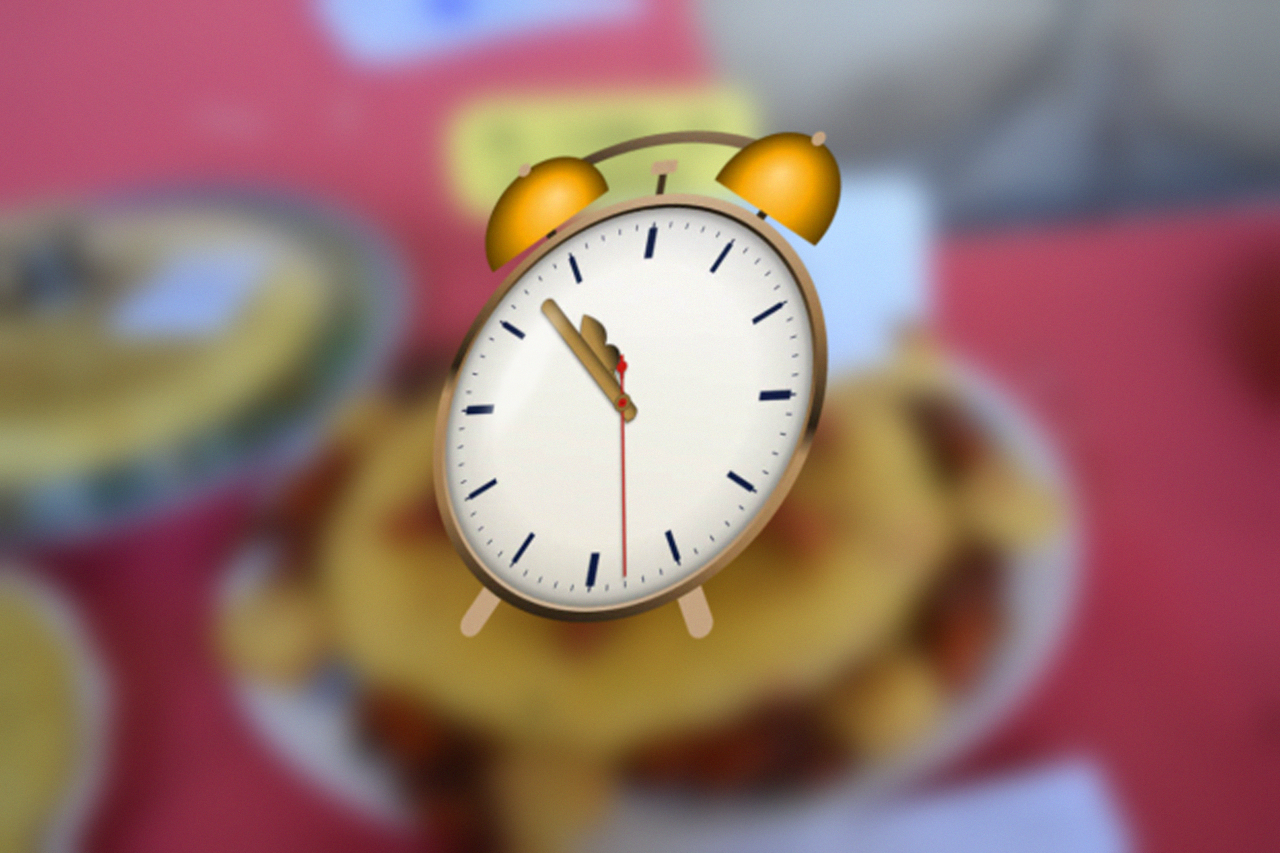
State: 10h52m28s
